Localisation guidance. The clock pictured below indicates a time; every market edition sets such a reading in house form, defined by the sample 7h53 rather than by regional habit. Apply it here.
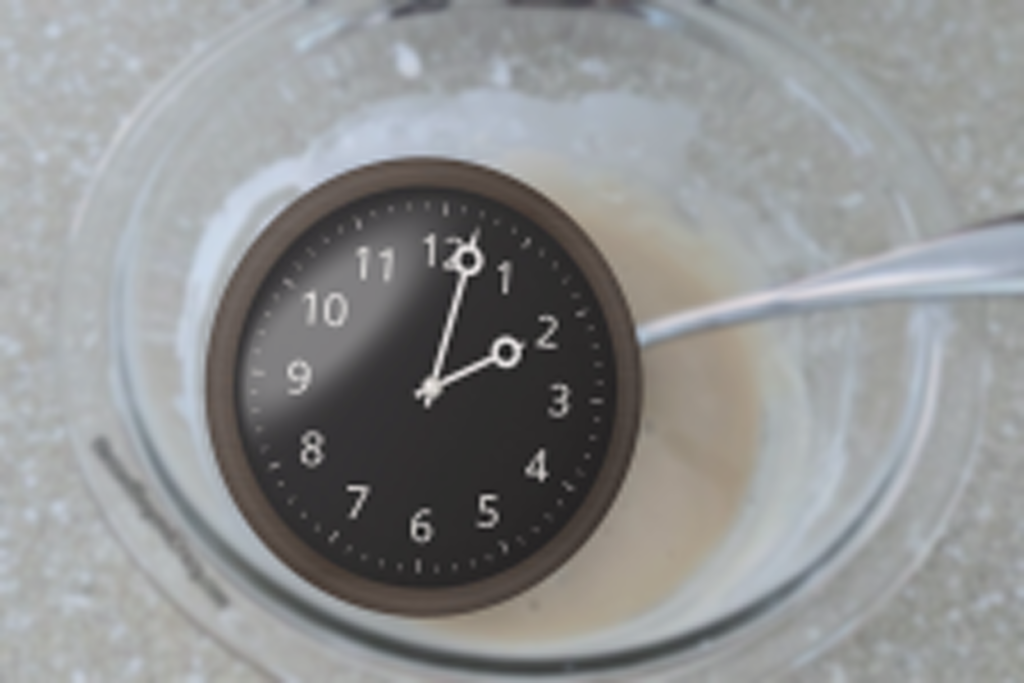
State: 2h02
